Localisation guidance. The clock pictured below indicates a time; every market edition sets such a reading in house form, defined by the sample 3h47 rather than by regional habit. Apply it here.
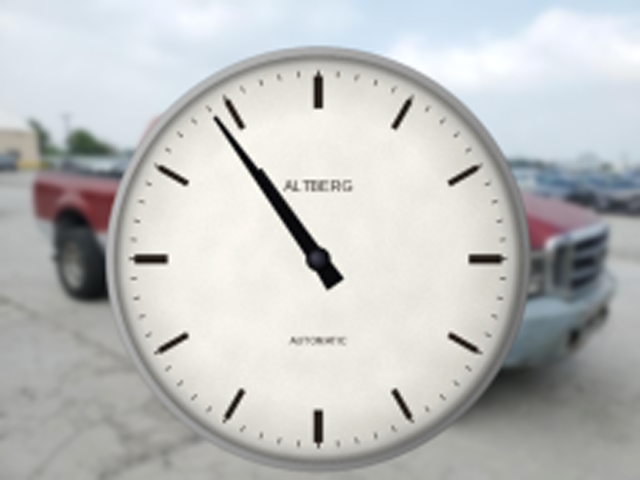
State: 10h54
